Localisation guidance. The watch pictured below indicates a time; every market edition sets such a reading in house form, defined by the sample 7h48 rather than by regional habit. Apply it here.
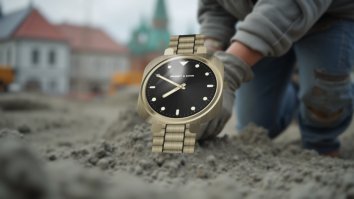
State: 7h50
